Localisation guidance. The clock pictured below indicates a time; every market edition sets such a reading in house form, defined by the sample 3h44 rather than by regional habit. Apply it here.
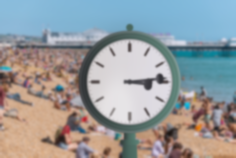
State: 3h14
